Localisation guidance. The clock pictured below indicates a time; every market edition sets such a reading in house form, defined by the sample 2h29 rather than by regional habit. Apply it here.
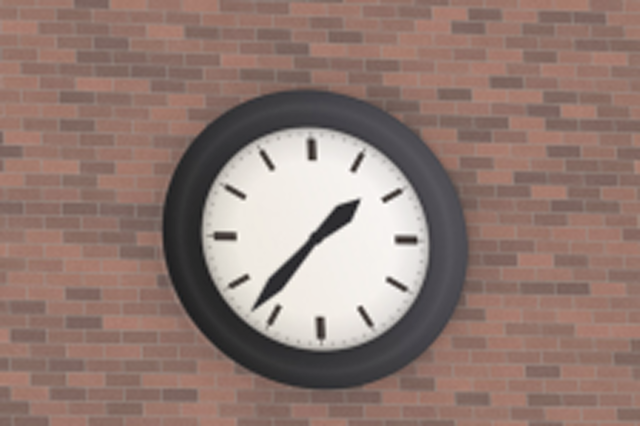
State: 1h37
